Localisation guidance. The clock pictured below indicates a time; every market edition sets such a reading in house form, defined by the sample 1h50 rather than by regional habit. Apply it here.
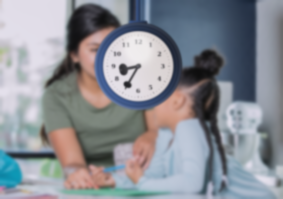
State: 8h35
